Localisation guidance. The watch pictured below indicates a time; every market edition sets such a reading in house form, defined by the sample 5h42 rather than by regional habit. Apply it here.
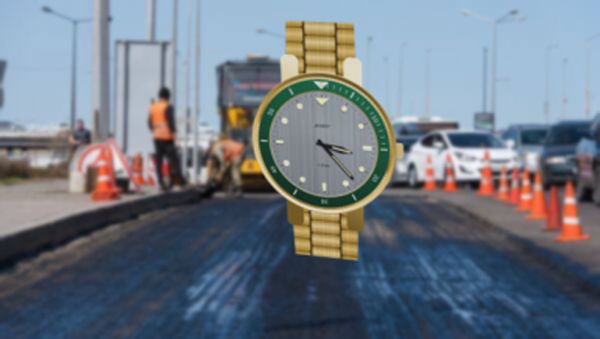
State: 3h23
